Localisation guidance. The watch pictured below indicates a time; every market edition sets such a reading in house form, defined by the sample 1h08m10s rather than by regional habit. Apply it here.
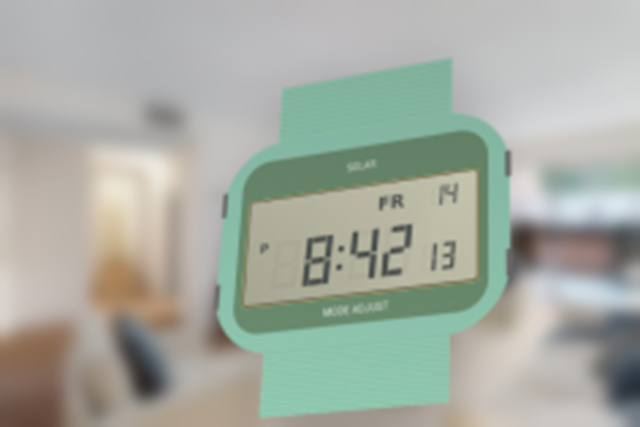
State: 8h42m13s
